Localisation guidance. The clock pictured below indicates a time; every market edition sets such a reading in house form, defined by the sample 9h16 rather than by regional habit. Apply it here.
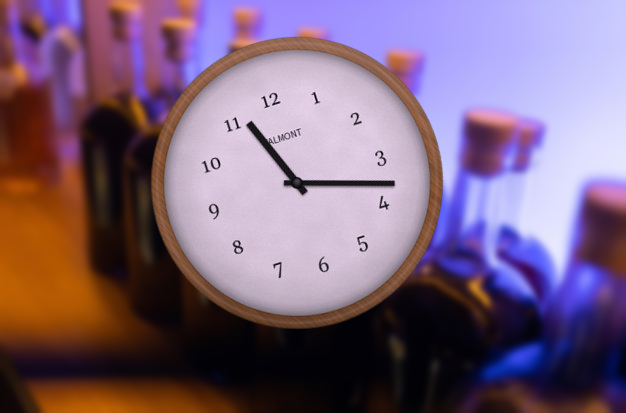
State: 11h18
